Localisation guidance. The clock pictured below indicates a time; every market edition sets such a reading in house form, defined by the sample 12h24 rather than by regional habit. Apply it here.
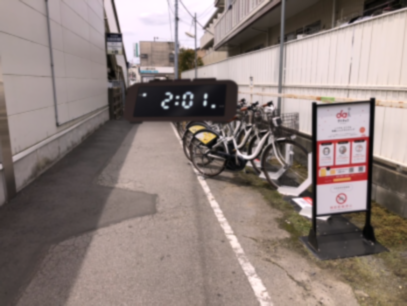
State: 2h01
